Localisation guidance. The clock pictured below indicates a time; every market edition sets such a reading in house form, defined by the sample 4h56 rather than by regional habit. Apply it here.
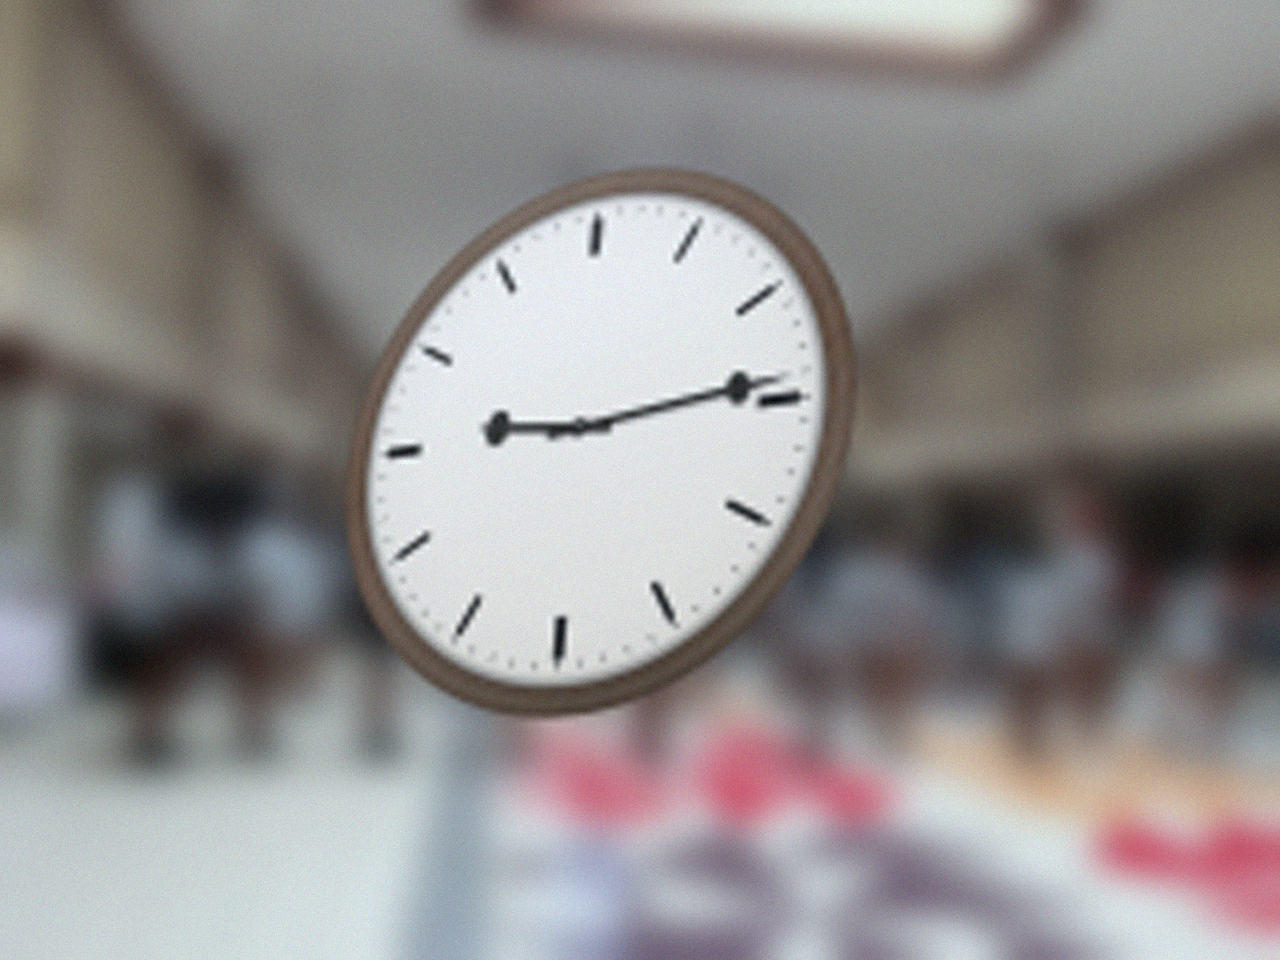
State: 9h14
